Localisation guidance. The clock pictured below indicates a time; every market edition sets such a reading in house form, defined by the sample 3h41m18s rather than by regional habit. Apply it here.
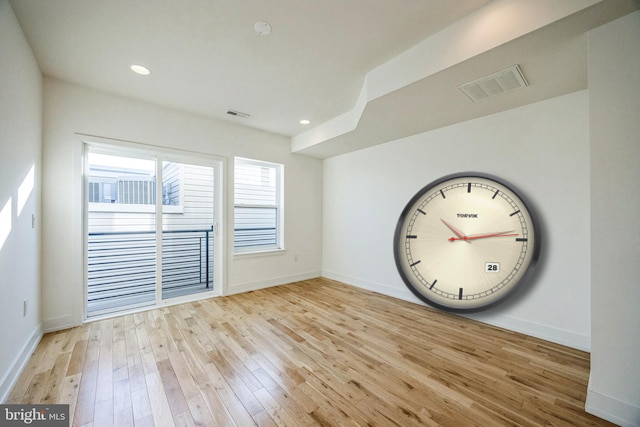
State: 10h13m14s
